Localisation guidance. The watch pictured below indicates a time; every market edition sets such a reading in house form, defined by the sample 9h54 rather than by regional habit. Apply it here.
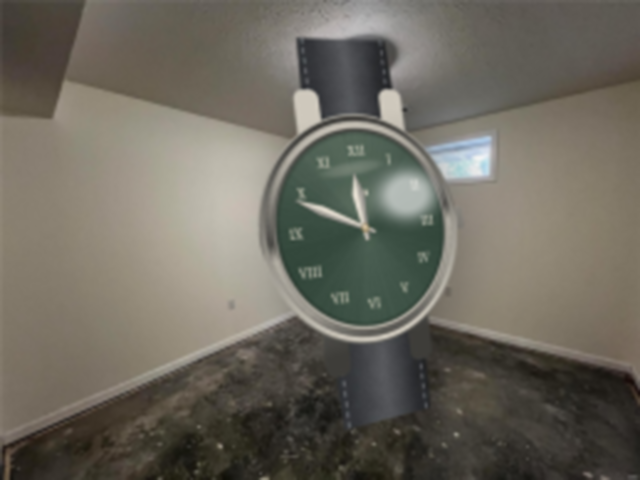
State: 11h49
